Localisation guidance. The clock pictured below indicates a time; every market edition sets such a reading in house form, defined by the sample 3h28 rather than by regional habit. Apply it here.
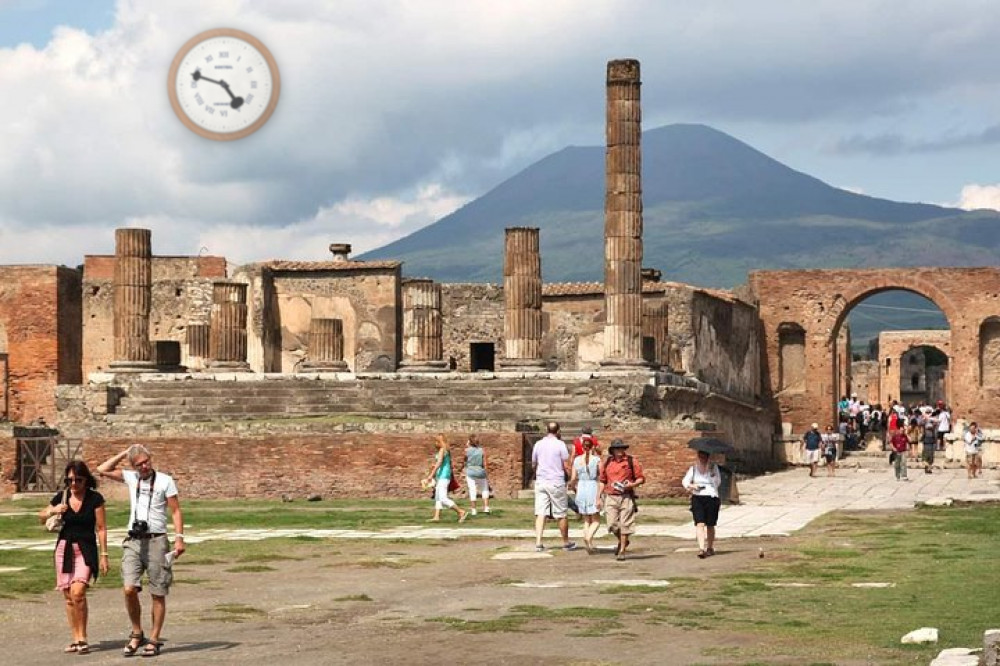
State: 4h48
